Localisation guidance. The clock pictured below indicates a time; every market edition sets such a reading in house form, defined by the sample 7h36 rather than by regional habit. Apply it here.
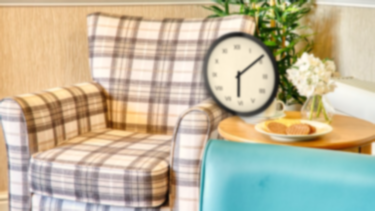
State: 6h09
